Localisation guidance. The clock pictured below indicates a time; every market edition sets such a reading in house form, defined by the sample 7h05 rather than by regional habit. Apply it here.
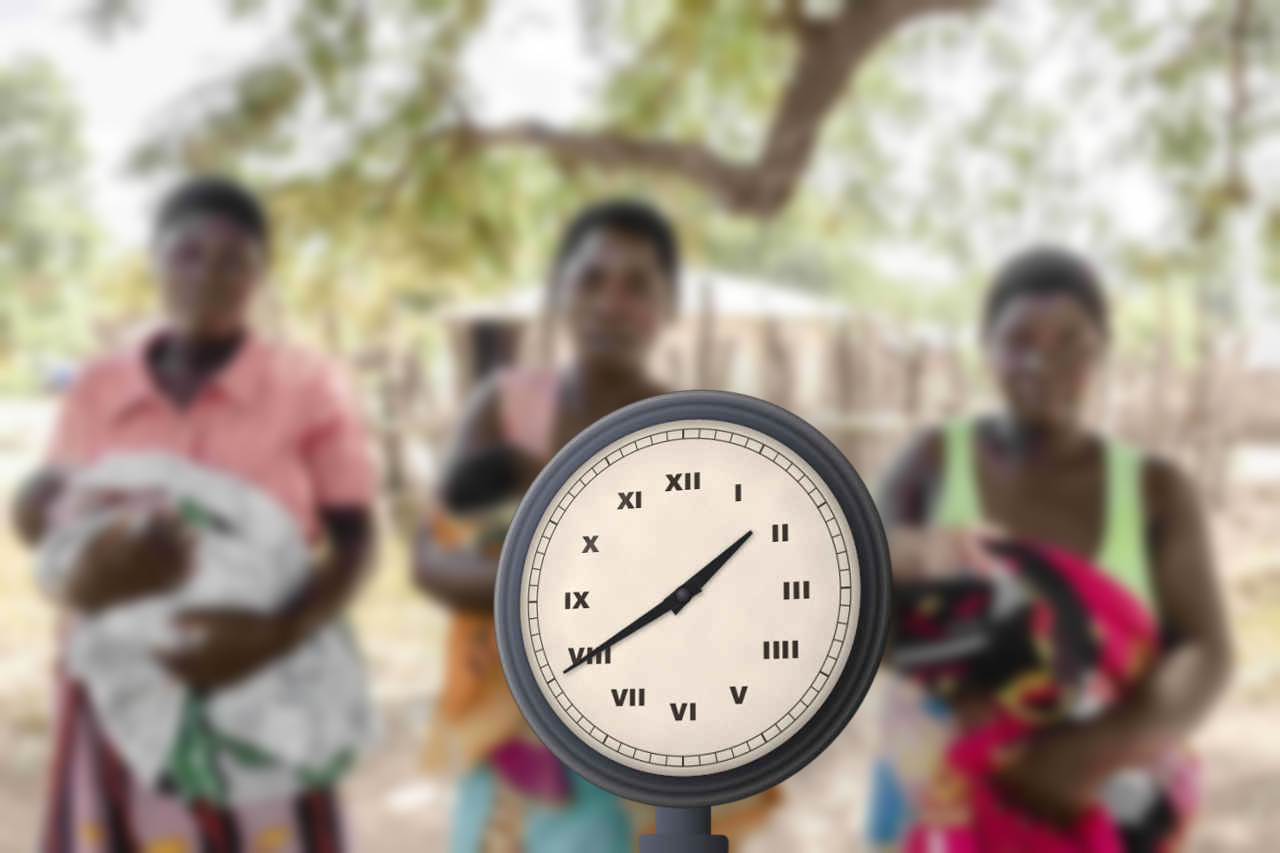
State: 1h40
